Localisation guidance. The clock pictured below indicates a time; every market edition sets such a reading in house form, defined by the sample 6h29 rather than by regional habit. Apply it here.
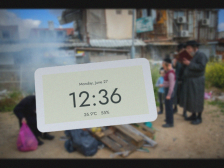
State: 12h36
